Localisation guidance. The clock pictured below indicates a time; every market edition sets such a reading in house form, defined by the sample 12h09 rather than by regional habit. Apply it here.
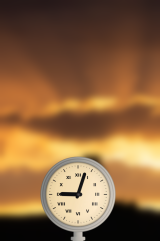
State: 9h03
